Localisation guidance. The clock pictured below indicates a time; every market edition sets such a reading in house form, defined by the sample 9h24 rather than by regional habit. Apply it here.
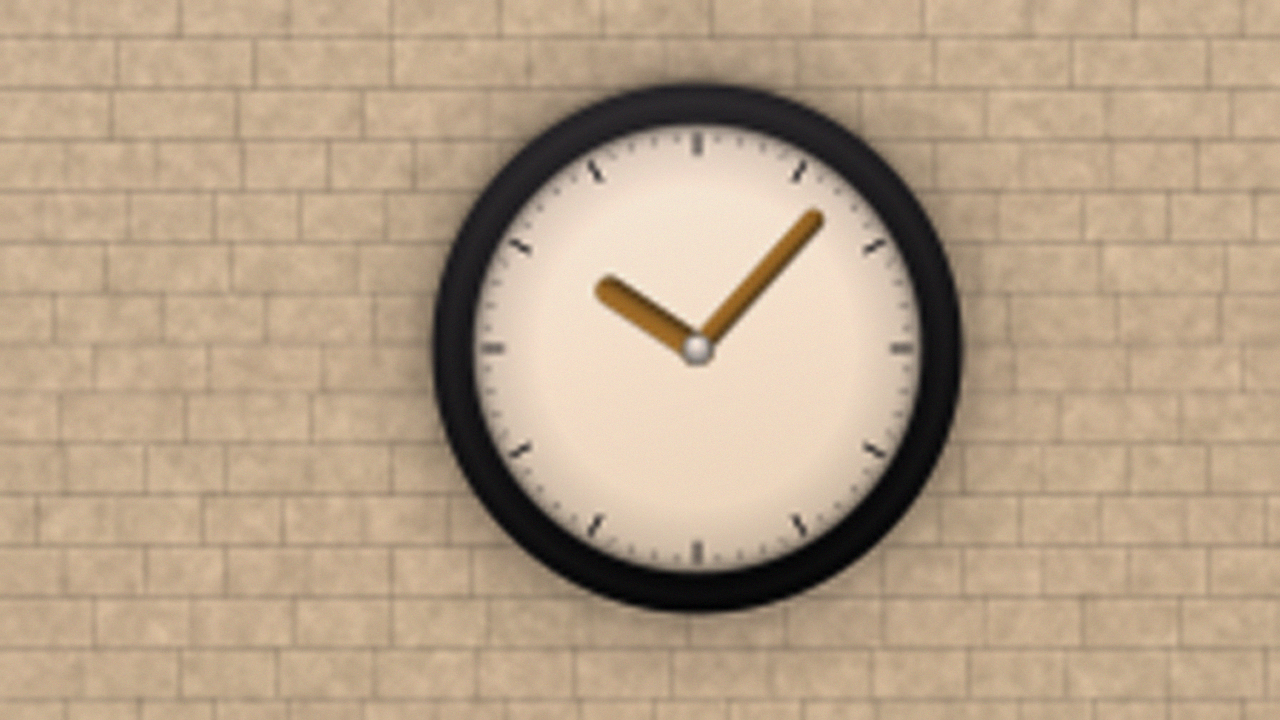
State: 10h07
